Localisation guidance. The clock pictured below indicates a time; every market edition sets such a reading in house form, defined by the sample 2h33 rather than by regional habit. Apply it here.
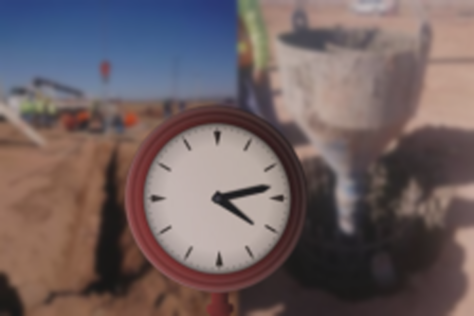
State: 4h13
